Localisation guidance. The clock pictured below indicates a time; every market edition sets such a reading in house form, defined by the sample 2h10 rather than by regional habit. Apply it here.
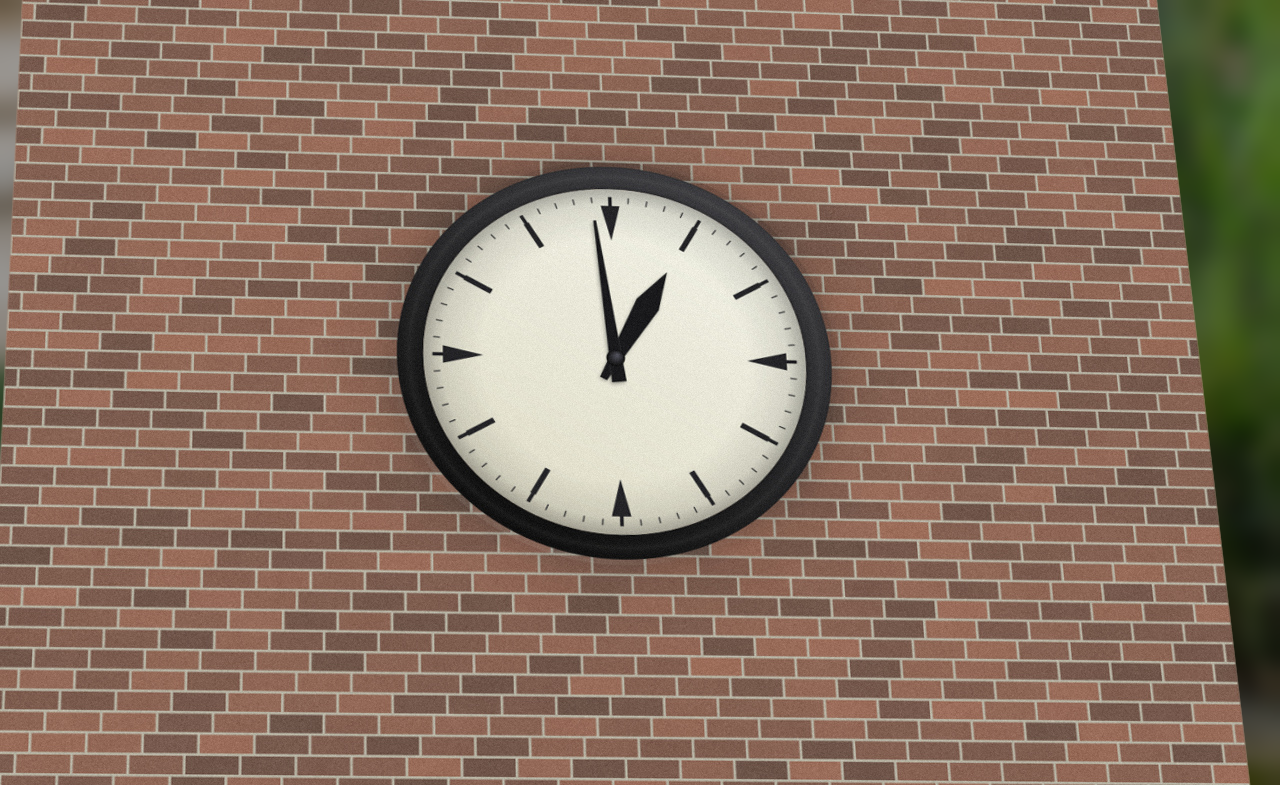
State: 12h59
